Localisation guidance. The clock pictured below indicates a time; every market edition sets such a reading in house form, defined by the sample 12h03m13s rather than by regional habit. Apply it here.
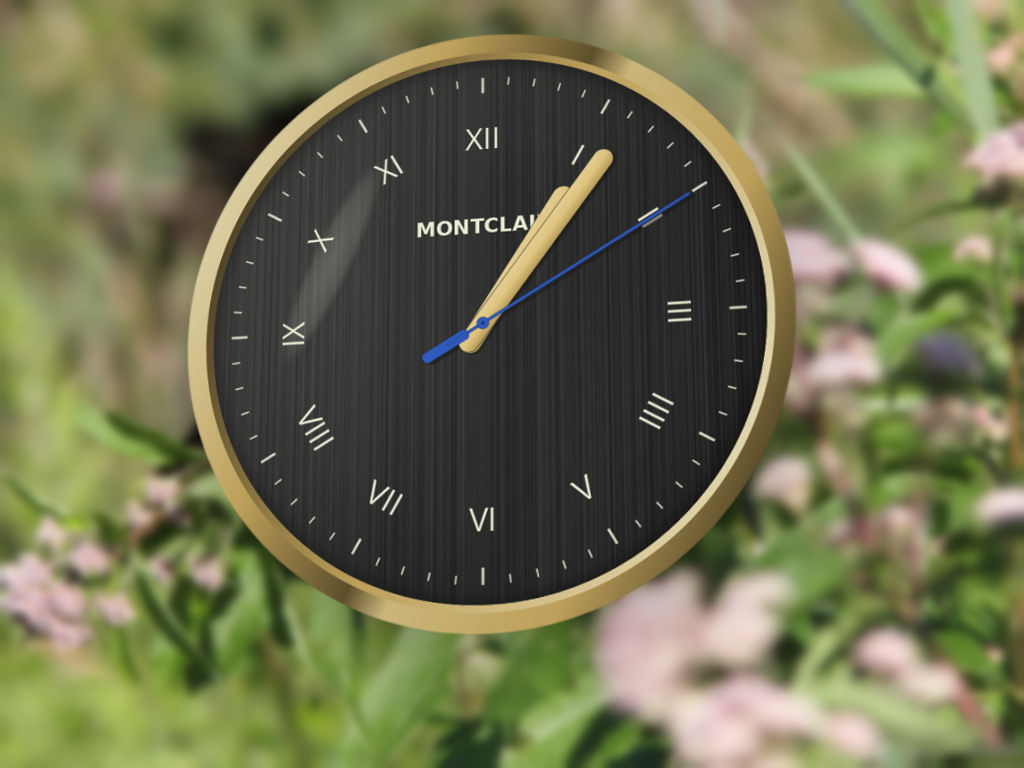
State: 1h06m10s
